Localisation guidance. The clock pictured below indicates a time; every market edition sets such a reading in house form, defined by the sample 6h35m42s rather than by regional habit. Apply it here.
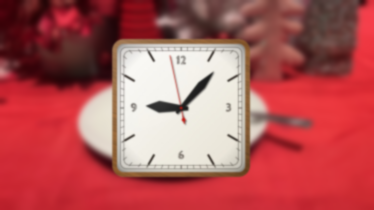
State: 9h06m58s
